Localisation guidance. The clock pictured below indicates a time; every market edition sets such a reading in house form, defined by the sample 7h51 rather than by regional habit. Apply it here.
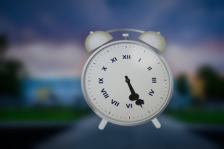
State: 5h26
